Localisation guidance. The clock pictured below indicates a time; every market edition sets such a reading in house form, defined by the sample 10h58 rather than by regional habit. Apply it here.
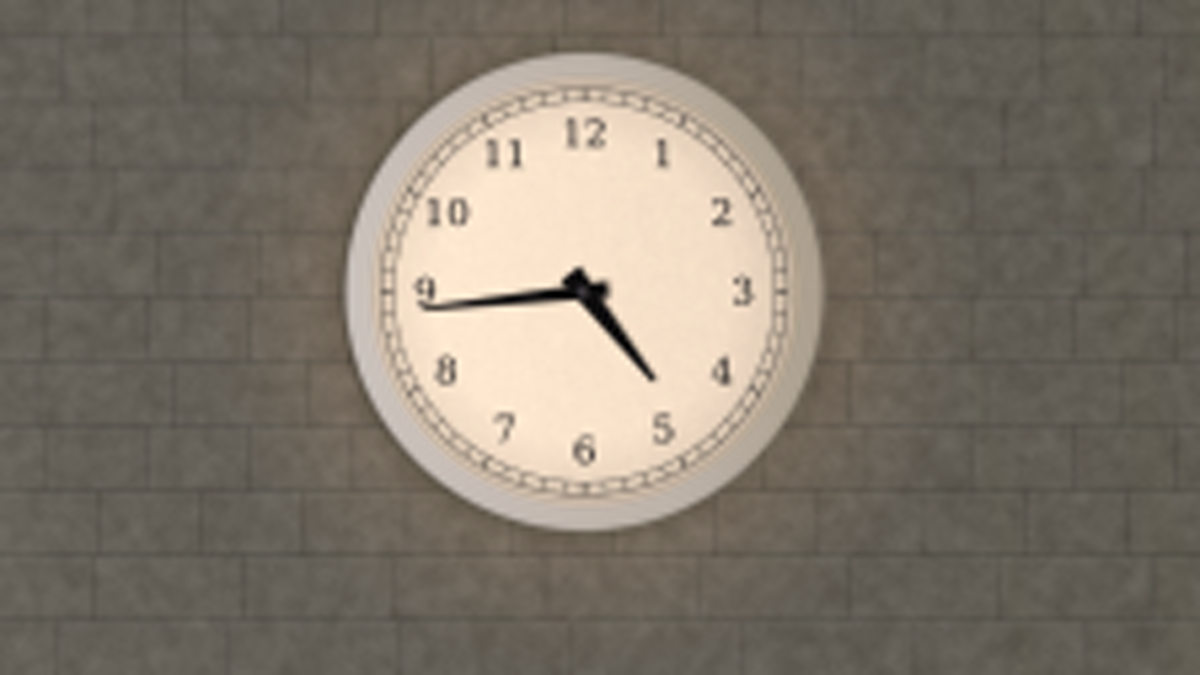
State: 4h44
